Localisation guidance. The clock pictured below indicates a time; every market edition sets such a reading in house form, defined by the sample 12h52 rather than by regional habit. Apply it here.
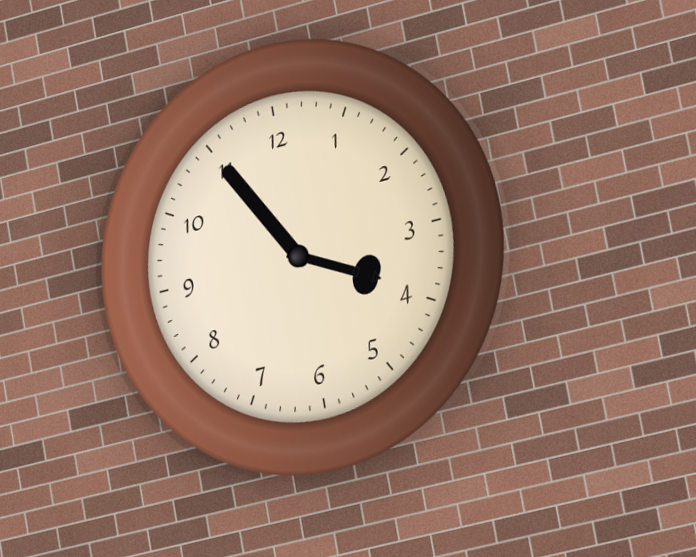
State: 3h55
